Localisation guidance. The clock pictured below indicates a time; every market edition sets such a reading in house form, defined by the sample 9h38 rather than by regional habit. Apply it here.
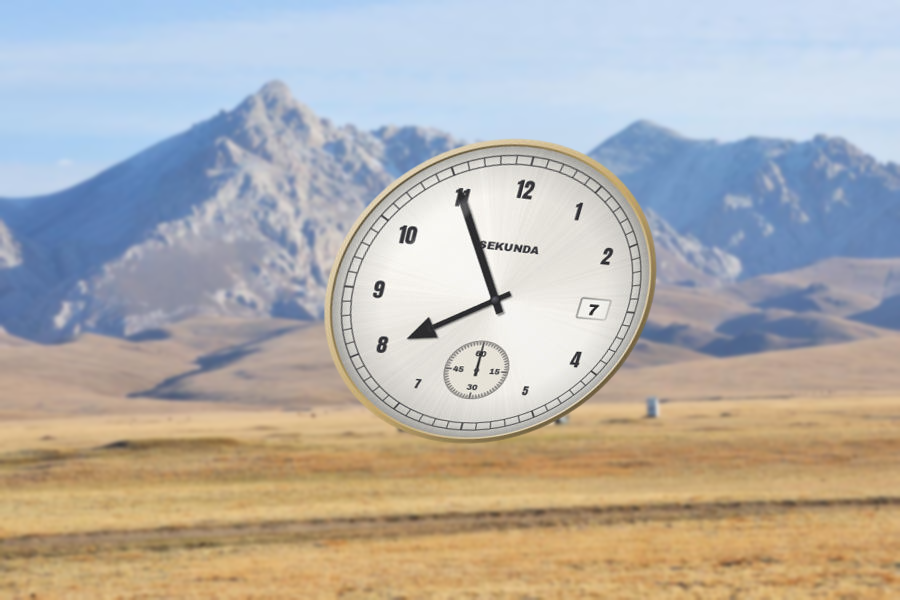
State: 7h55
